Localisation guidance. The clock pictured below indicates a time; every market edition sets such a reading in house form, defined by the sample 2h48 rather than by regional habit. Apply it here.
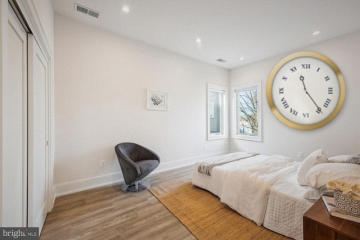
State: 11h24
